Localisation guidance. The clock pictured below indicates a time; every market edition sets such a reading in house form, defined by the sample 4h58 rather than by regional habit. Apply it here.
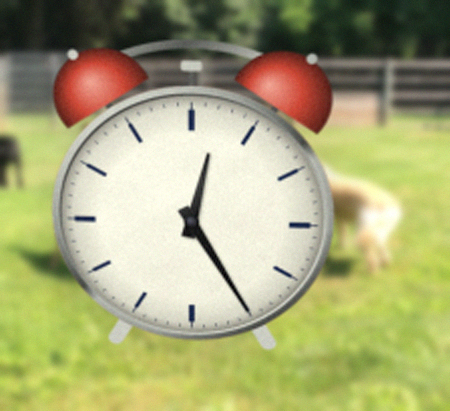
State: 12h25
